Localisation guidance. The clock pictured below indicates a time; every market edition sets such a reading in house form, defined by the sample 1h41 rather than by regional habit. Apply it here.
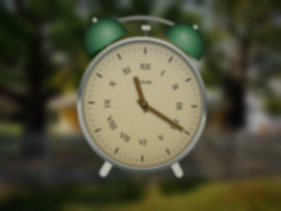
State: 11h20
